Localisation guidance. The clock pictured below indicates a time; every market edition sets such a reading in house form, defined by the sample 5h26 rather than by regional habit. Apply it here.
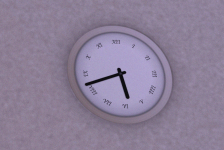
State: 5h42
